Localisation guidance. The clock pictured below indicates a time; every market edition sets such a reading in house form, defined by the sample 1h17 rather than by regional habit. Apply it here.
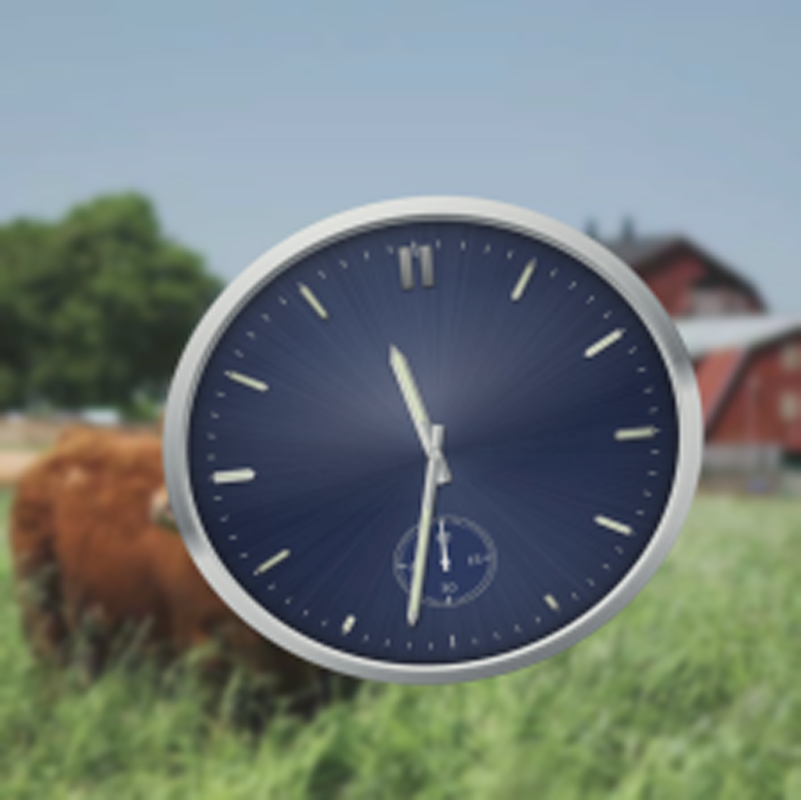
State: 11h32
